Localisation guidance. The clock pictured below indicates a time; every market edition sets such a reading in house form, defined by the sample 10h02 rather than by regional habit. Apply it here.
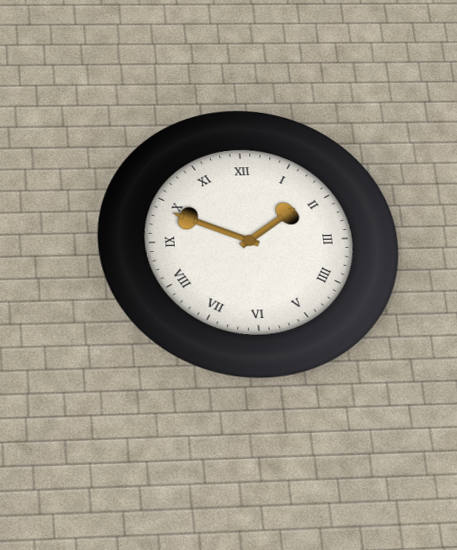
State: 1h49
